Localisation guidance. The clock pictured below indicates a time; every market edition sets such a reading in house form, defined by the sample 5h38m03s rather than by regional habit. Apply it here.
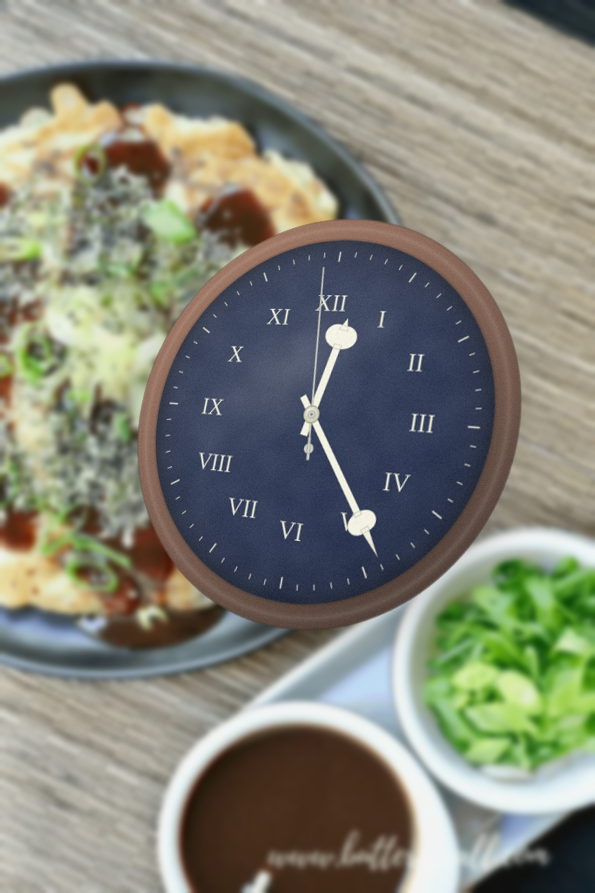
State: 12h23m59s
